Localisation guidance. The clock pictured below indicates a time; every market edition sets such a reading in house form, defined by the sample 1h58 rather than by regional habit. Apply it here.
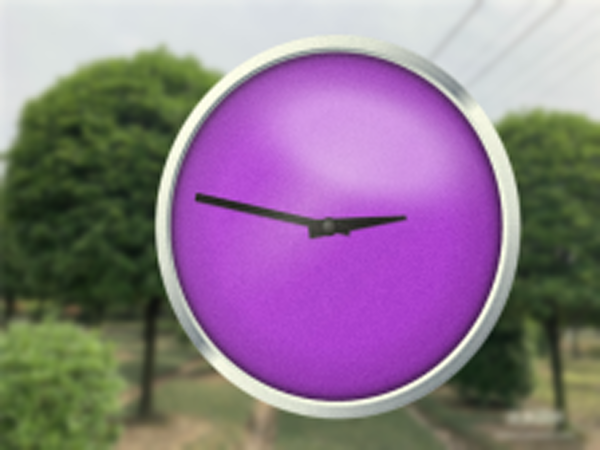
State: 2h47
